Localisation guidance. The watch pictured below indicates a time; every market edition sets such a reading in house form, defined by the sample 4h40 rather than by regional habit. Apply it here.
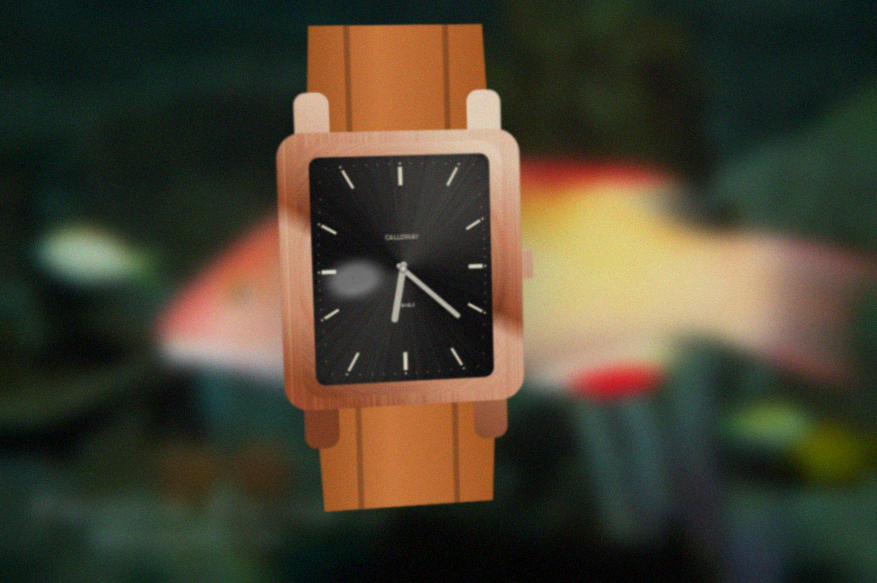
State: 6h22
